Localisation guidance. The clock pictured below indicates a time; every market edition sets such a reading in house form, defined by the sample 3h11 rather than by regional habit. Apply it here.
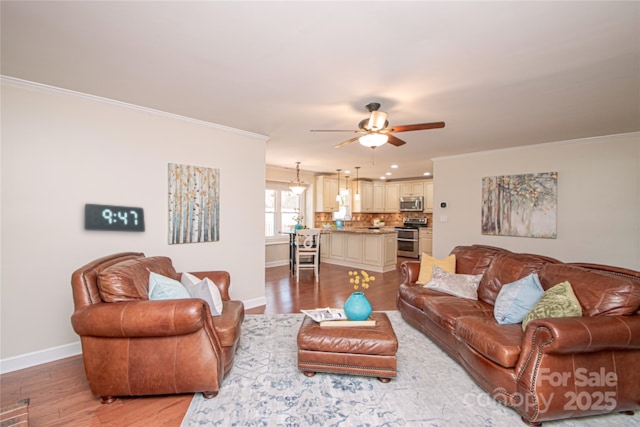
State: 9h47
